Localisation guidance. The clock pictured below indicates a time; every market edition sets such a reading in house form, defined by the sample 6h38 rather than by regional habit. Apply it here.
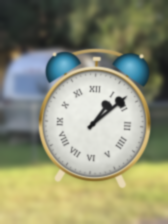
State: 1h08
